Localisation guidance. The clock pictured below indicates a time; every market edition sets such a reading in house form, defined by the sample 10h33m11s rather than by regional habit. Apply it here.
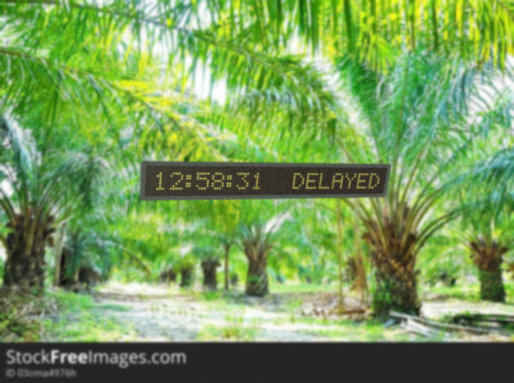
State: 12h58m31s
